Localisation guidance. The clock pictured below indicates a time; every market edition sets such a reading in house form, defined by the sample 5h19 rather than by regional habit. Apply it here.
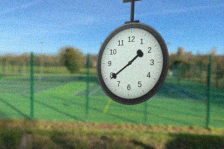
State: 1h39
